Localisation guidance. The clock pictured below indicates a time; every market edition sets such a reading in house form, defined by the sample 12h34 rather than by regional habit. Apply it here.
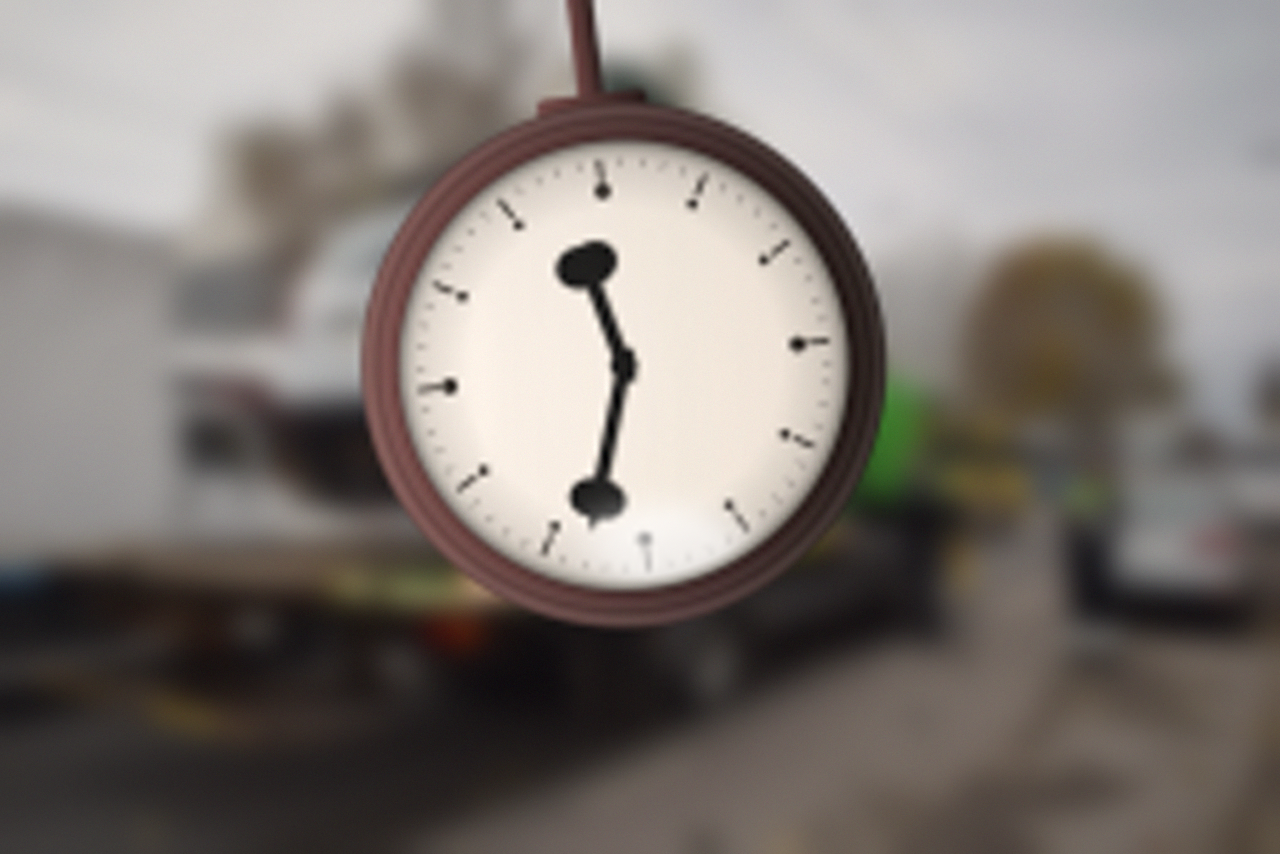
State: 11h33
